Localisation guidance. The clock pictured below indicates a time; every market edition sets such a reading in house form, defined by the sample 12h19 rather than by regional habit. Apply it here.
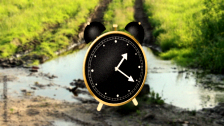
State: 1h21
